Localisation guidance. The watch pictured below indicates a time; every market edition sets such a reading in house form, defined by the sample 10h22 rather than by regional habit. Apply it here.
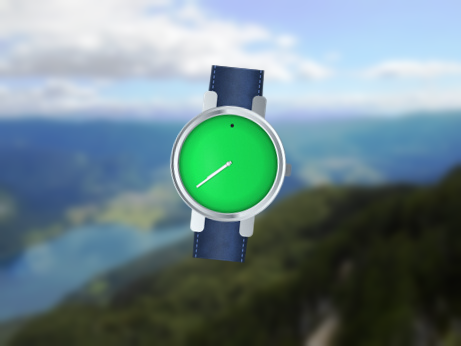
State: 7h38
